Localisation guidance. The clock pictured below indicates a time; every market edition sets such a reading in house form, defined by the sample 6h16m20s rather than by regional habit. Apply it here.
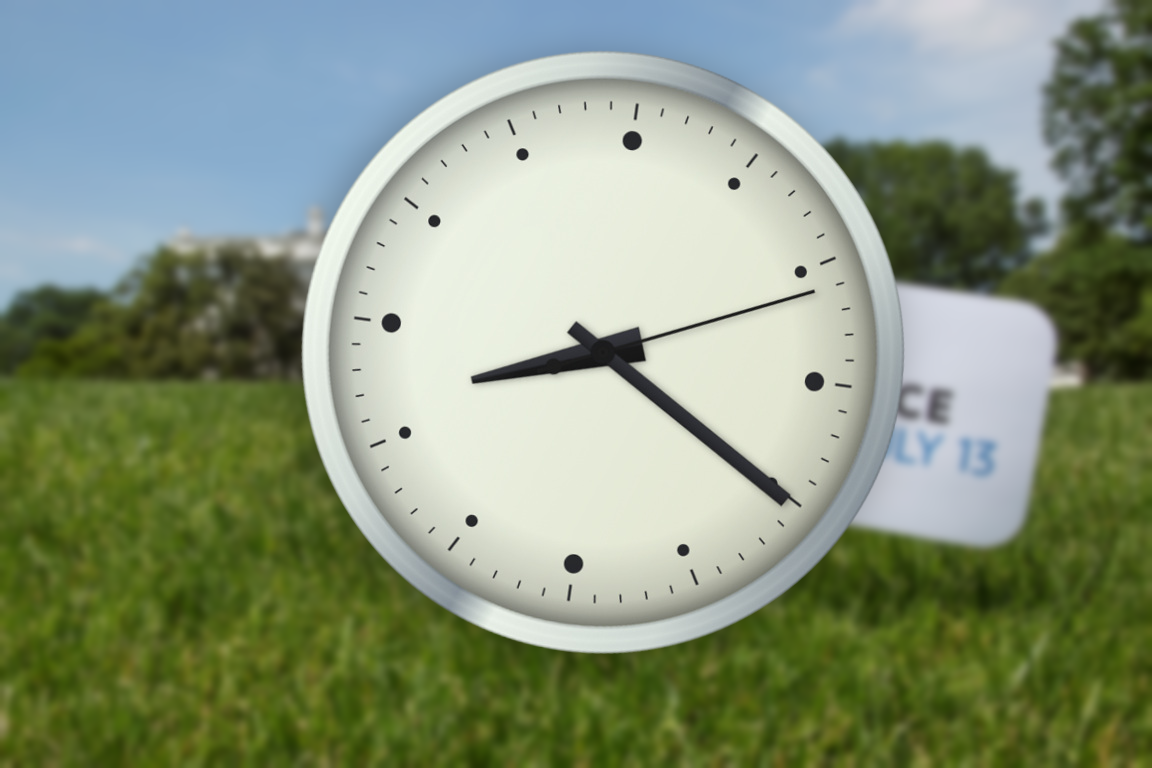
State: 8h20m11s
